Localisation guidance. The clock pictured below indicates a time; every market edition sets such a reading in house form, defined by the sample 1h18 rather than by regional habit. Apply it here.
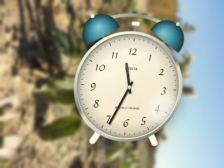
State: 11h34
